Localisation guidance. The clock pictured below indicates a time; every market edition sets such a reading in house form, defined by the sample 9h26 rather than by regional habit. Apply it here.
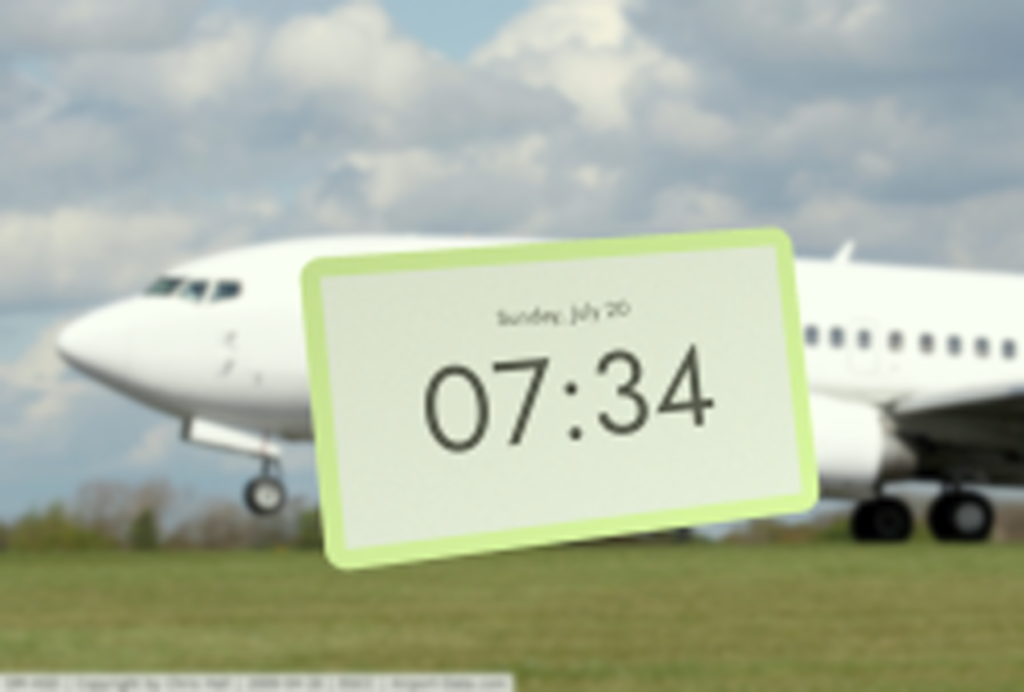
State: 7h34
